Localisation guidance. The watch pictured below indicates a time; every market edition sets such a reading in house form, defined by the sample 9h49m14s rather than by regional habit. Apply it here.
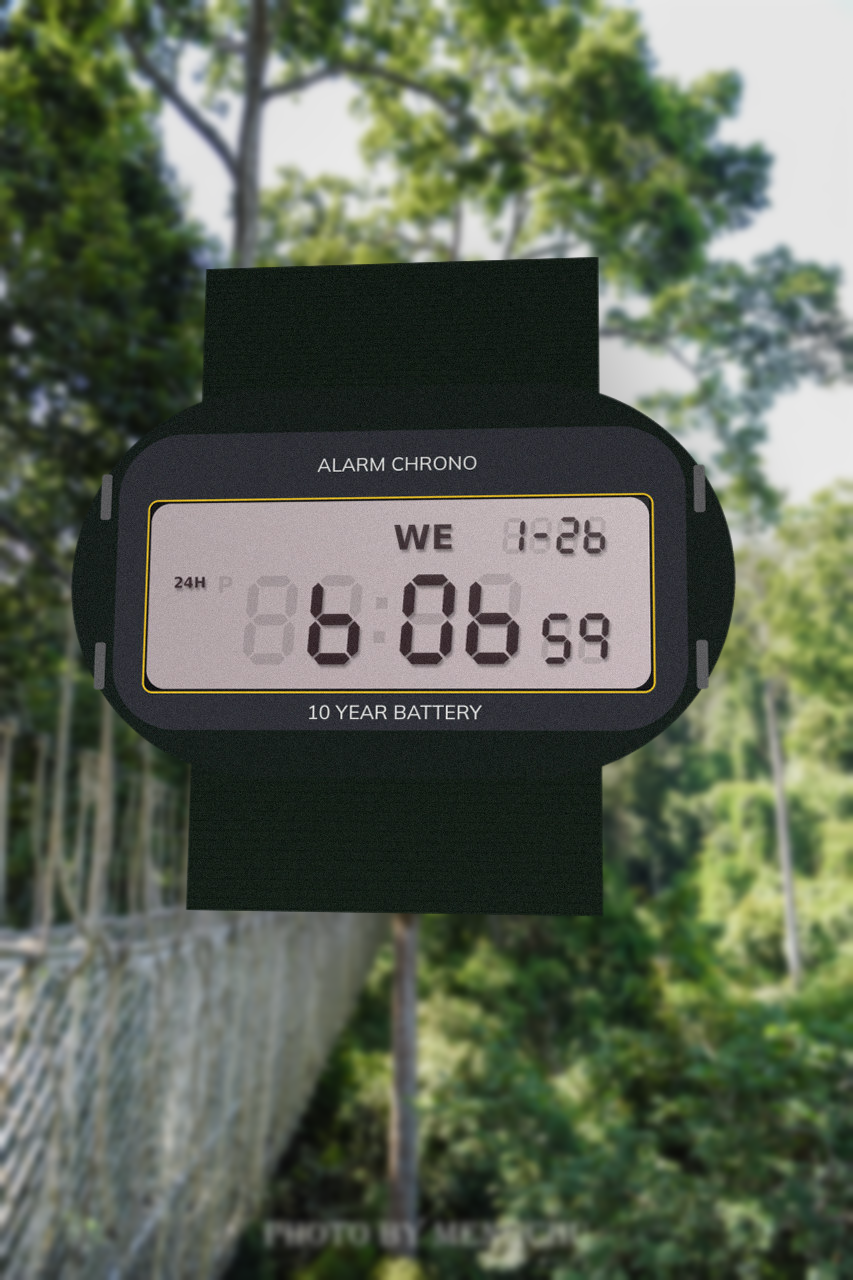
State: 6h06m59s
